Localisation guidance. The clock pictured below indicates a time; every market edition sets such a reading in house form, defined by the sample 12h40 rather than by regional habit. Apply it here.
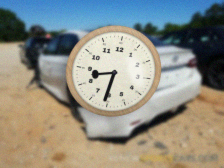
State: 8h31
